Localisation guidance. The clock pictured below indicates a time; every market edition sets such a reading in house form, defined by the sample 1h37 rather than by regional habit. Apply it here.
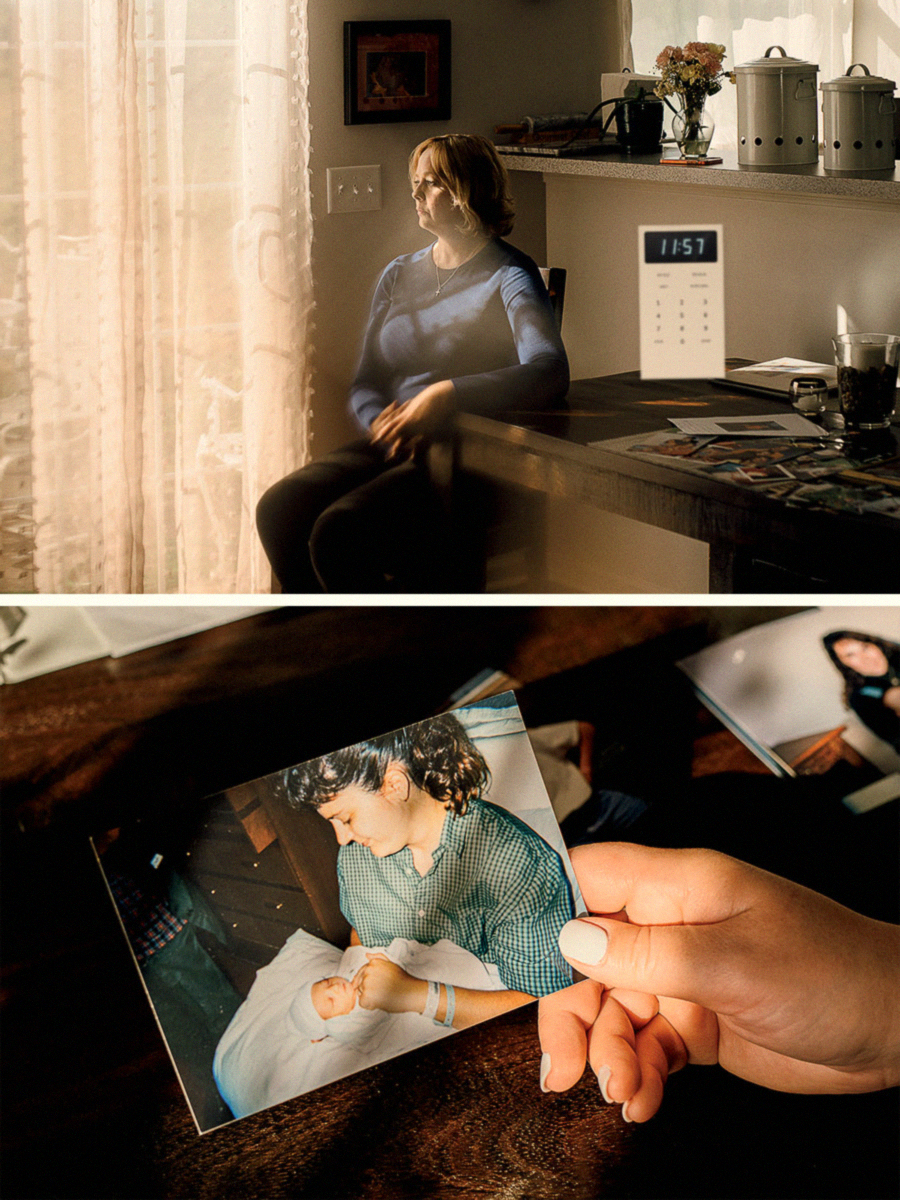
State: 11h57
